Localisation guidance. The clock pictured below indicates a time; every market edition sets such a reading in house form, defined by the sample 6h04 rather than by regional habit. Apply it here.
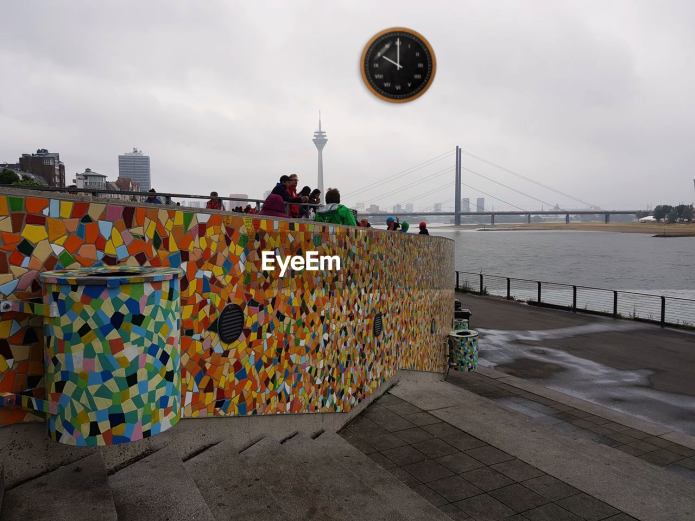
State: 10h00
